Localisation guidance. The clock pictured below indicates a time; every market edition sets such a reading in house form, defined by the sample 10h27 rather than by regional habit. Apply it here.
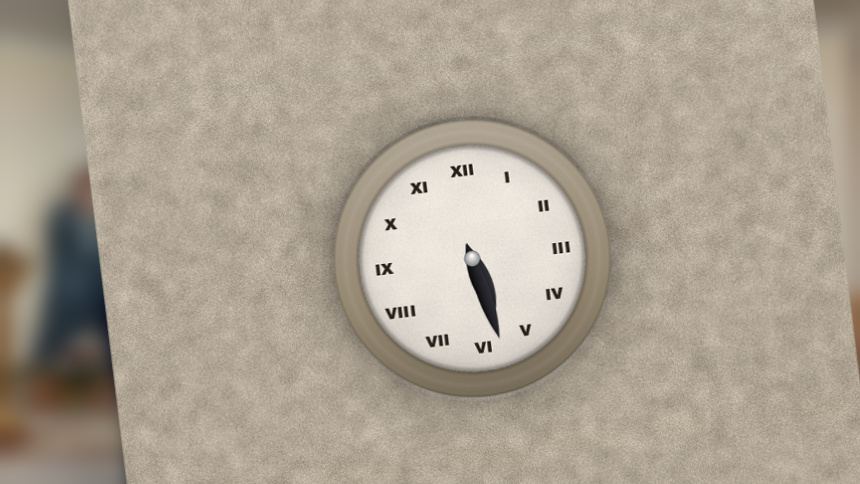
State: 5h28
